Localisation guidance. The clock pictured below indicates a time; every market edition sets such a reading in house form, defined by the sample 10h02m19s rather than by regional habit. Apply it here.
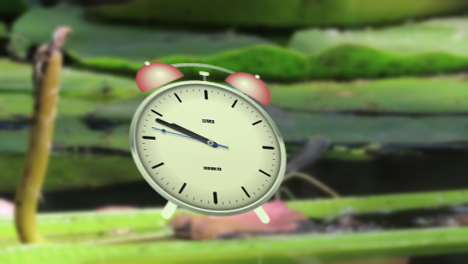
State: 9h48m47s
